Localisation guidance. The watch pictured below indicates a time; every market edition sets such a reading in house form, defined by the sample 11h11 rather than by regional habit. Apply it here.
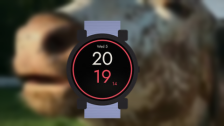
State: 20h19
